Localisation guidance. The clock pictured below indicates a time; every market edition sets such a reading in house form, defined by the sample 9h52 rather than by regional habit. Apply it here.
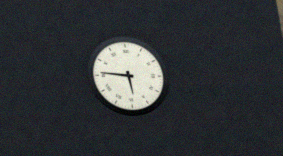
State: 5h46
